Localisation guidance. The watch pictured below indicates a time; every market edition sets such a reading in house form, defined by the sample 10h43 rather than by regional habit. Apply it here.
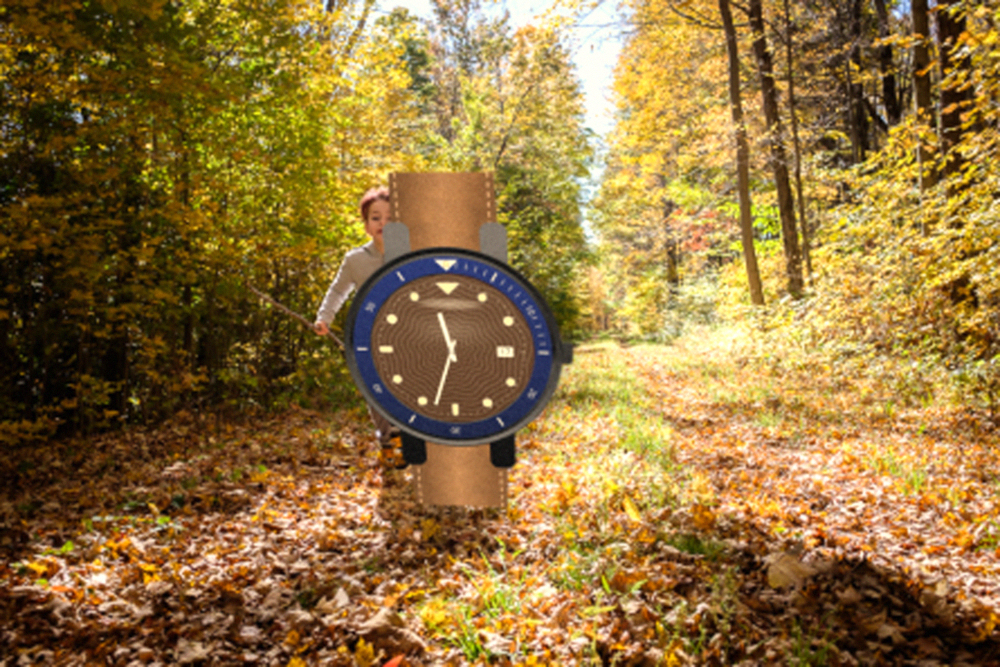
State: 11h33
